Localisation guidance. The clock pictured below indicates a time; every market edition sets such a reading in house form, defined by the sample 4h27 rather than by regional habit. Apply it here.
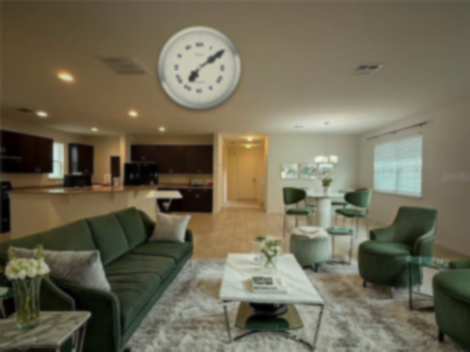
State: 7h09
